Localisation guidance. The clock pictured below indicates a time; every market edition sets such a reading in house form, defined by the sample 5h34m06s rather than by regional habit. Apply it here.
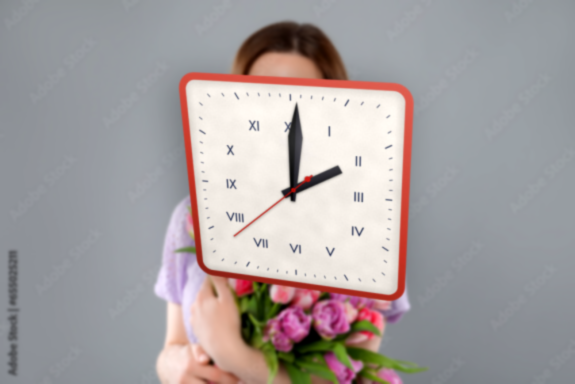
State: 2h00m38s
